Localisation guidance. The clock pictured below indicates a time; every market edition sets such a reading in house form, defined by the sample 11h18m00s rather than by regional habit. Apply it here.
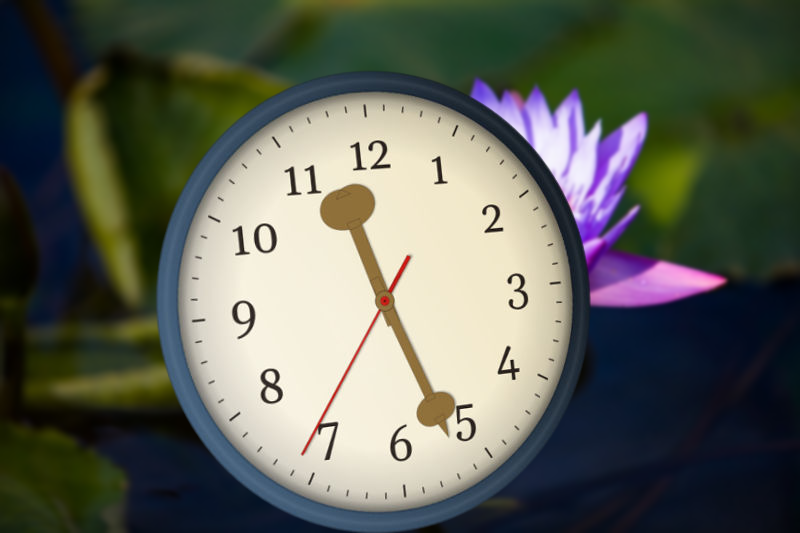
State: 11h26m36s
